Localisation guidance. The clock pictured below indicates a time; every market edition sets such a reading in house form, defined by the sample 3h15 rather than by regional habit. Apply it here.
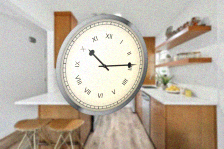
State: 10h14
